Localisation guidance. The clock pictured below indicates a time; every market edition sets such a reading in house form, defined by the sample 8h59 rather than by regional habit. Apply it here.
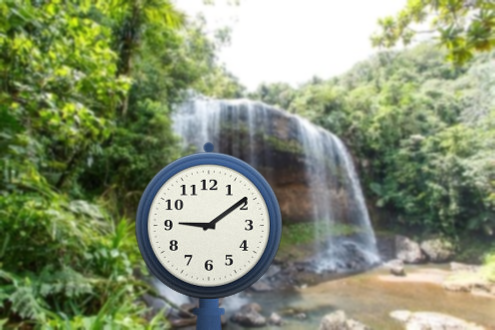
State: 9h09
